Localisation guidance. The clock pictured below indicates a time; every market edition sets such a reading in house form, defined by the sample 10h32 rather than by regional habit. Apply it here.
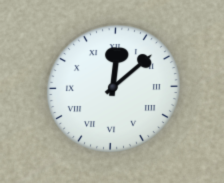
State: 12h08
